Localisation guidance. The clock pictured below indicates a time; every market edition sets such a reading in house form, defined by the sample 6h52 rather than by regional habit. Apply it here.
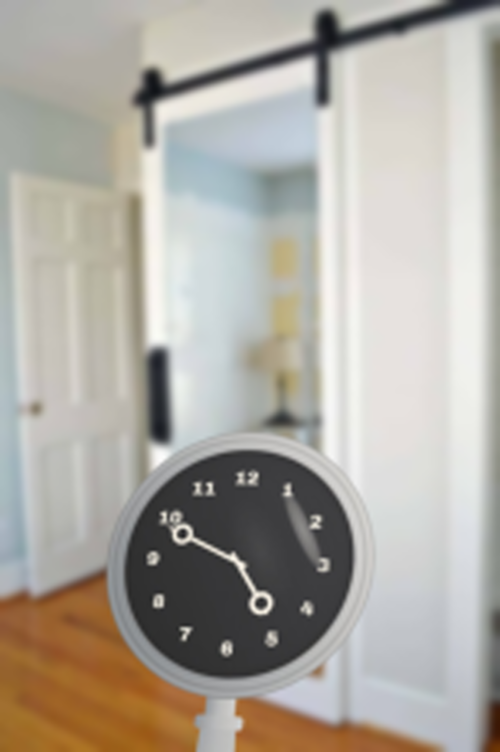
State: 4h49
